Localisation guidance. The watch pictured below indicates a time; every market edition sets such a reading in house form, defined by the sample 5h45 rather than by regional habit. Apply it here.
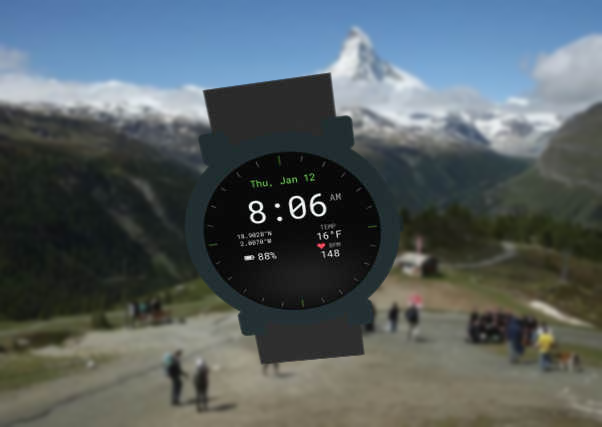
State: 8h06
